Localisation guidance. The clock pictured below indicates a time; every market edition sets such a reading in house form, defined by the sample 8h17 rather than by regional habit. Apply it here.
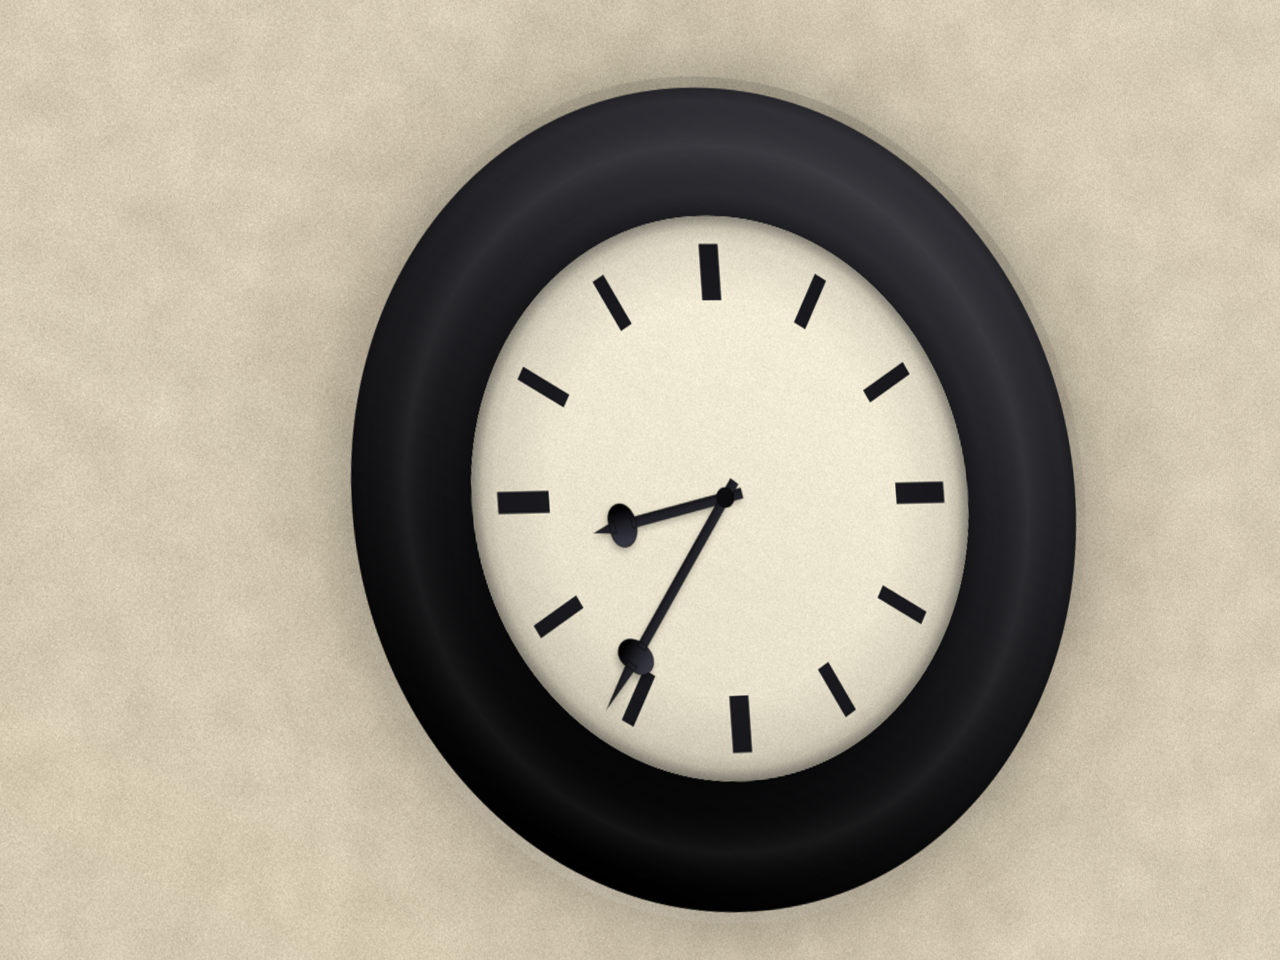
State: 8h36
